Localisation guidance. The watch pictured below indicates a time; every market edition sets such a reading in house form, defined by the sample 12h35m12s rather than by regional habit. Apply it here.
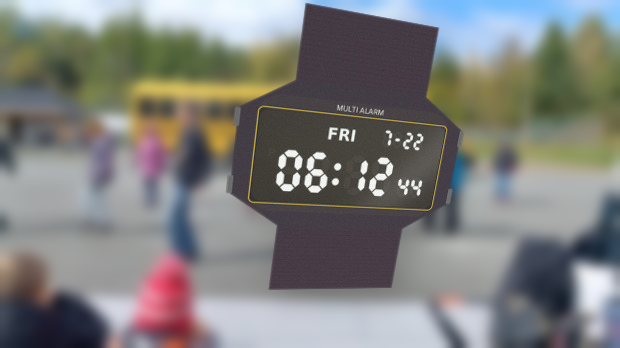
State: 6h12m44s
